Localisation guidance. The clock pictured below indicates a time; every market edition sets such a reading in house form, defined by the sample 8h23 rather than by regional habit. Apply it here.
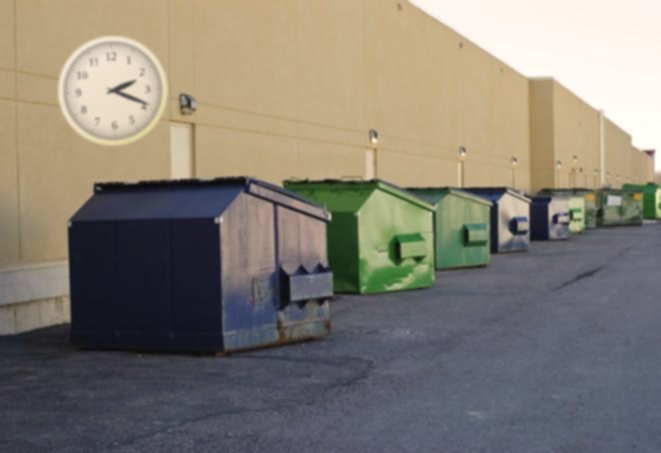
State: 2h19
